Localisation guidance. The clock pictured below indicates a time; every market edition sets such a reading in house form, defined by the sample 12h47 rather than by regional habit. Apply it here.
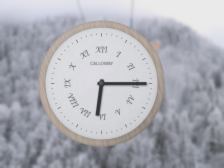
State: 6h15
